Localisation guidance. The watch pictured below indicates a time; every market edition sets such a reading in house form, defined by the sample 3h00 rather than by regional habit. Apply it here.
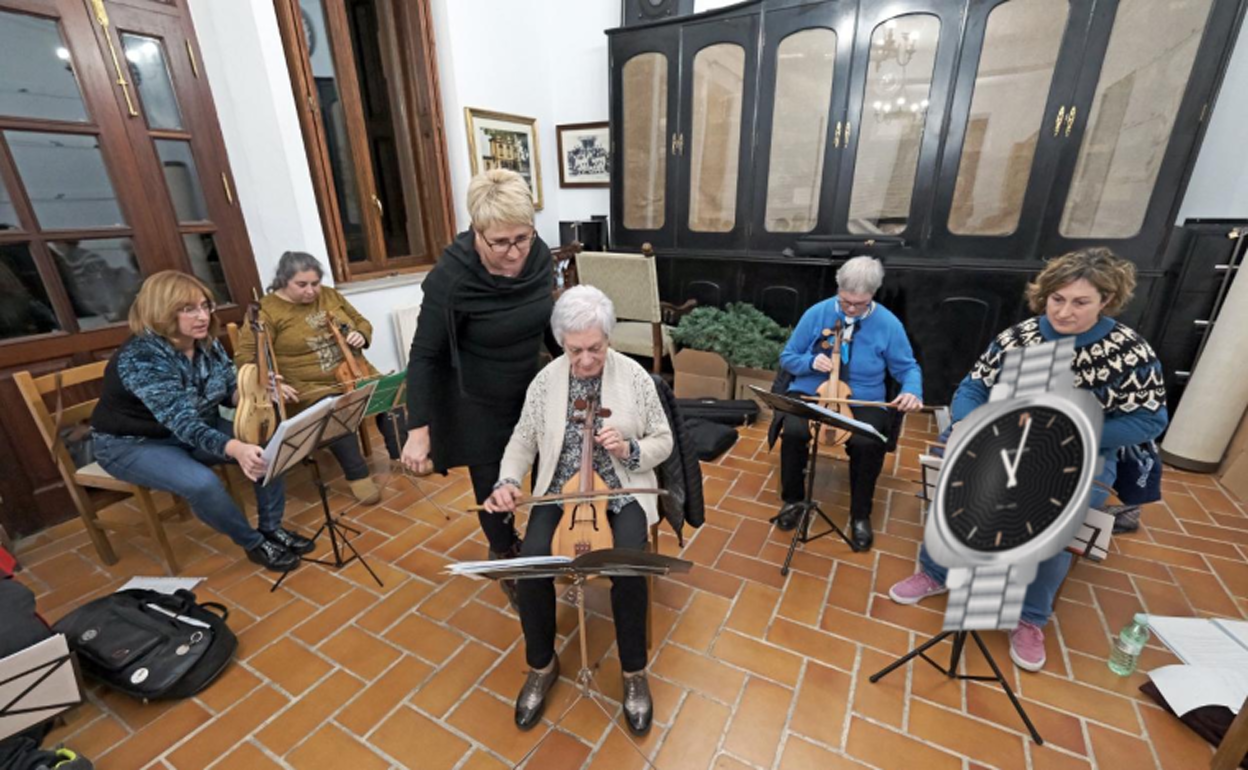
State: 11h01
